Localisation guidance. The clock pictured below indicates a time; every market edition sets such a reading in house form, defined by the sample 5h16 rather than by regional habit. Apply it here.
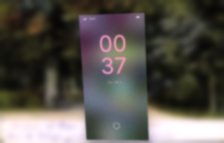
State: 0h37
